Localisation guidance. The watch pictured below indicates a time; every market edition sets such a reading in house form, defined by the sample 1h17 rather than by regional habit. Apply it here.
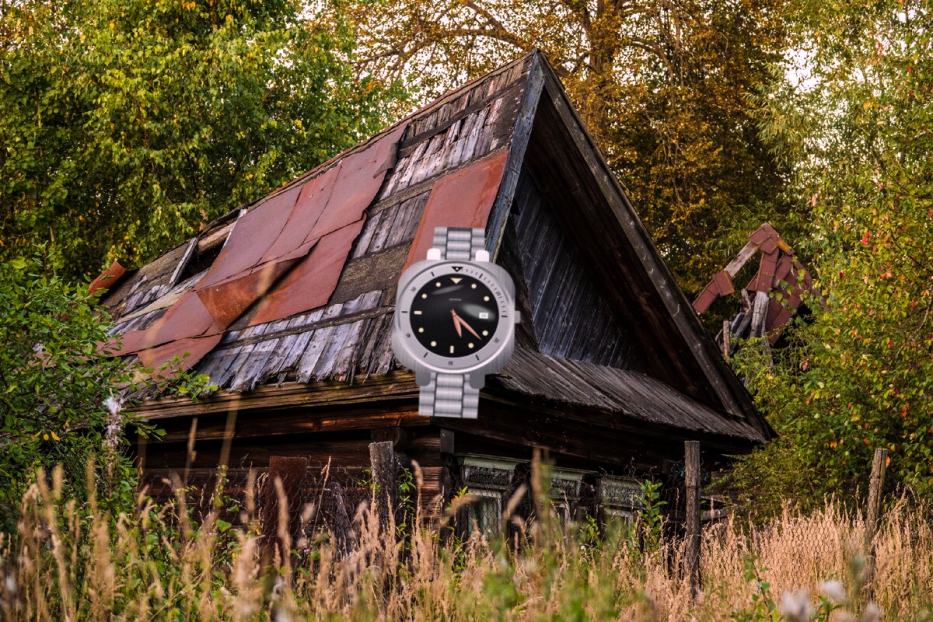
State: 5h22
